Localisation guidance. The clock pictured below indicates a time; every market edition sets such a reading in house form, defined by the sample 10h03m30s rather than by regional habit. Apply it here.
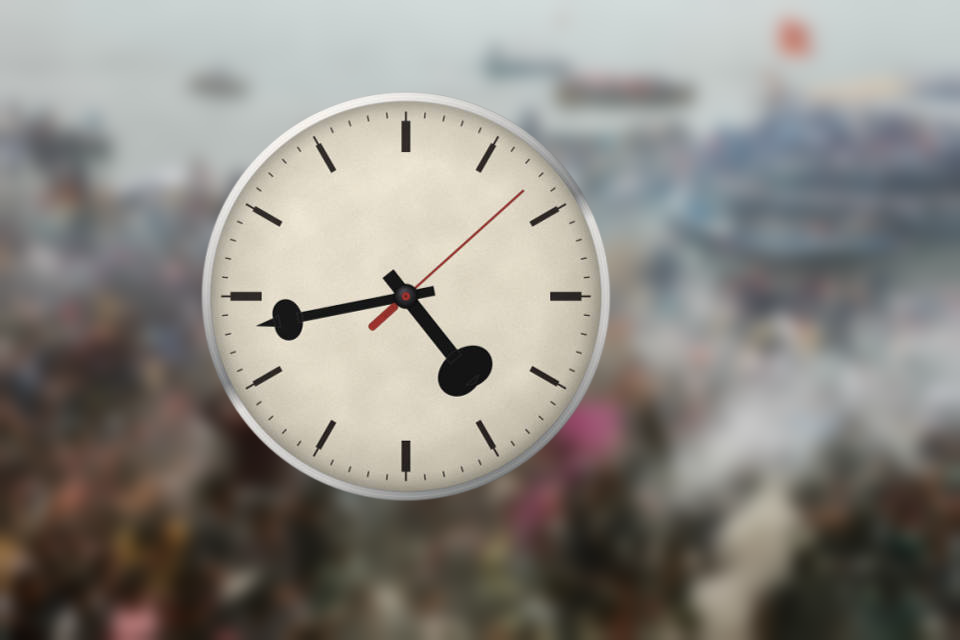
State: 4h43m08s
